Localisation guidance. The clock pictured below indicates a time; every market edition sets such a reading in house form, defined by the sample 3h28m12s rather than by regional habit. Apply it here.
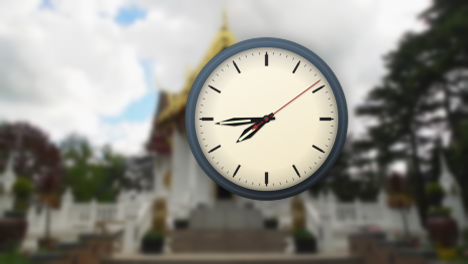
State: 7h44m09s
